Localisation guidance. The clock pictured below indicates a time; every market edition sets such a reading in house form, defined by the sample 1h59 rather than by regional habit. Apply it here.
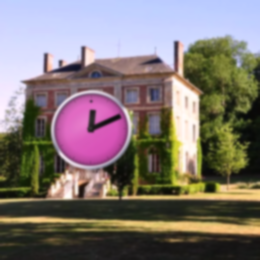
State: 12h11
